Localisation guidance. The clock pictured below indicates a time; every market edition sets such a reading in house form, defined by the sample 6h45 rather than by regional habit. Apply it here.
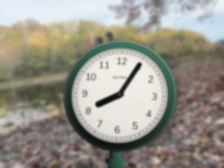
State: 8h05
